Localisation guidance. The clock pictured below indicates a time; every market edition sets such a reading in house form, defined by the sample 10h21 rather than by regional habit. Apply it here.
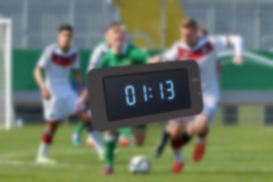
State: 1h13
